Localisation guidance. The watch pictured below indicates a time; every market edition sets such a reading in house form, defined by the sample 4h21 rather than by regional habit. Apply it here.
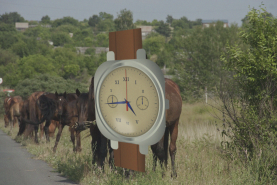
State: 4h44
